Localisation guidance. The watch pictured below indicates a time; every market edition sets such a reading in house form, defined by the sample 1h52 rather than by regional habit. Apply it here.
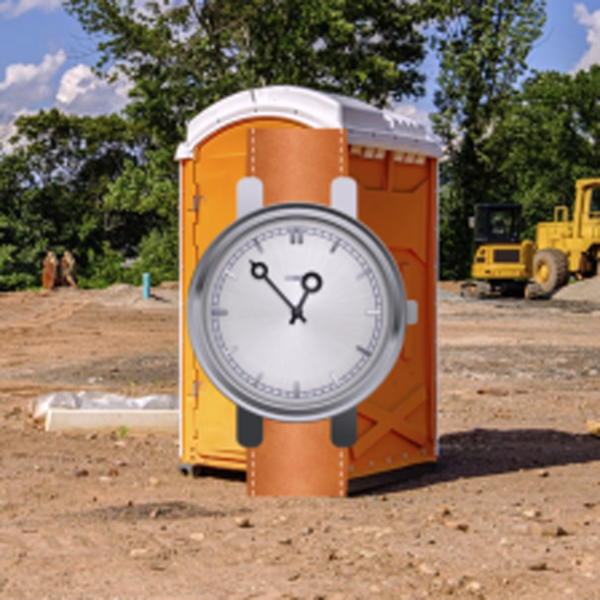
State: 12h53
